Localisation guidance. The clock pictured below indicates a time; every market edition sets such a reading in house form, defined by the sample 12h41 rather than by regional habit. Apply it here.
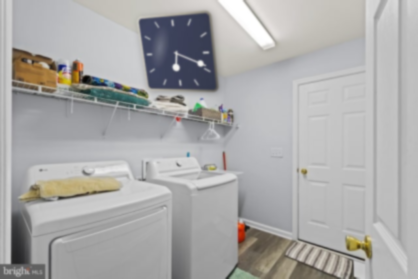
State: 6h19
